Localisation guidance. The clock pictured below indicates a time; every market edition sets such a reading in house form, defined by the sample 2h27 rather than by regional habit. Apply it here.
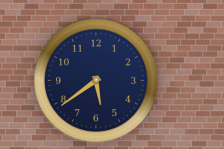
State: 5h39
